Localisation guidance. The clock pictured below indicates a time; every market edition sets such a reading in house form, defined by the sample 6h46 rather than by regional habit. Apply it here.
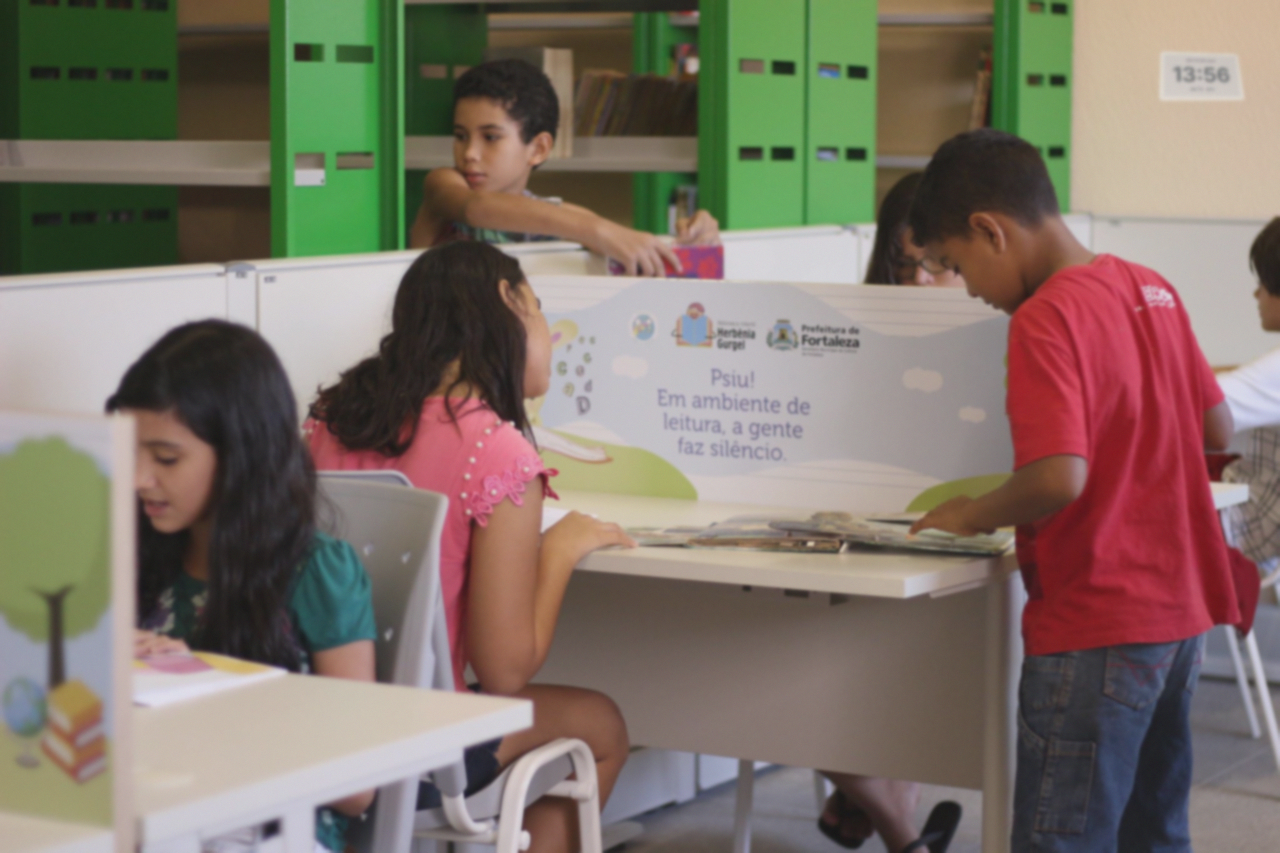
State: 13h56
